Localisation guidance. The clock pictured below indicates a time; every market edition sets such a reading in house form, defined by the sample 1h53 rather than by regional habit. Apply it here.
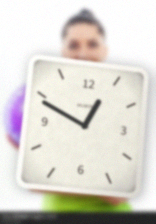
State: 12h49
